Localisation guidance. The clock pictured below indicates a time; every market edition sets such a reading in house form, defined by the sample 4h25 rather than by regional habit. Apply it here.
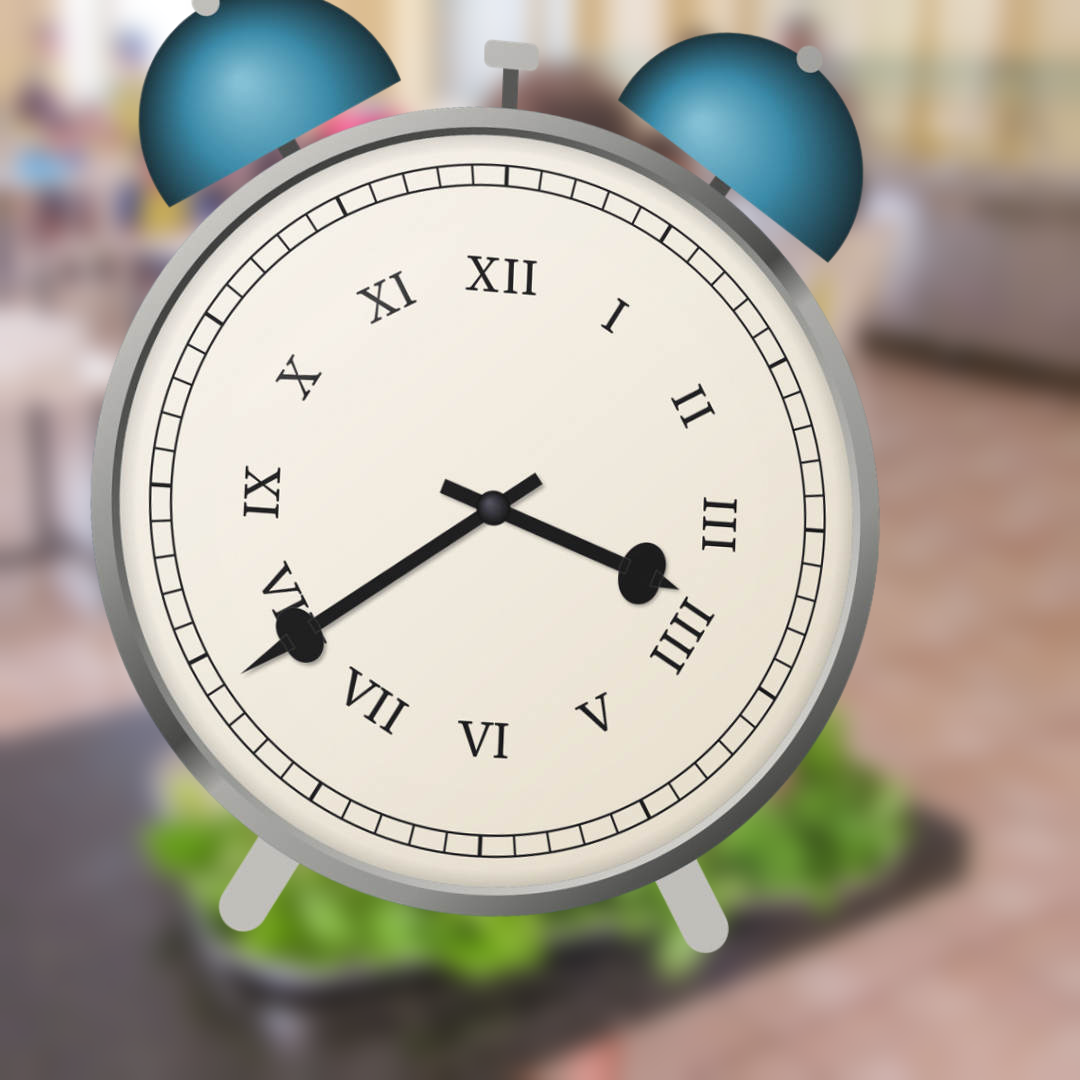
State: 3h39
